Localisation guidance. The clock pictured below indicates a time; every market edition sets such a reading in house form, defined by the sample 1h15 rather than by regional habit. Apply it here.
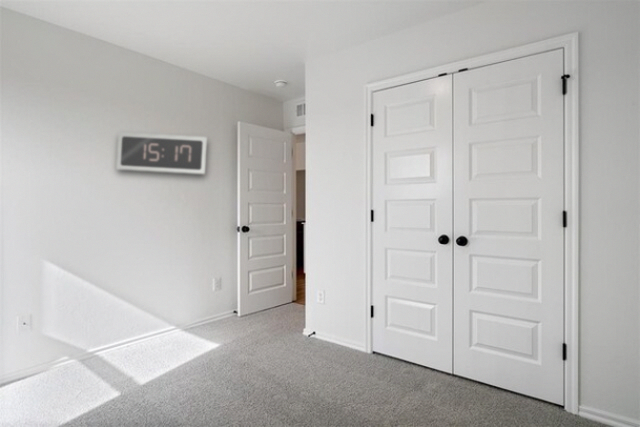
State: 15h17
